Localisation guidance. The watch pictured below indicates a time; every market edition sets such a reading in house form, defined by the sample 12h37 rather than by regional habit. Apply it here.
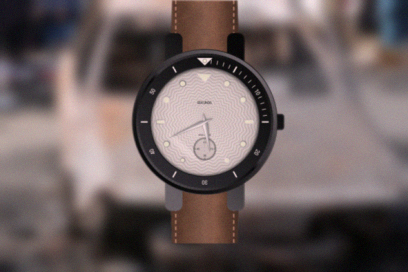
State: 5h41
